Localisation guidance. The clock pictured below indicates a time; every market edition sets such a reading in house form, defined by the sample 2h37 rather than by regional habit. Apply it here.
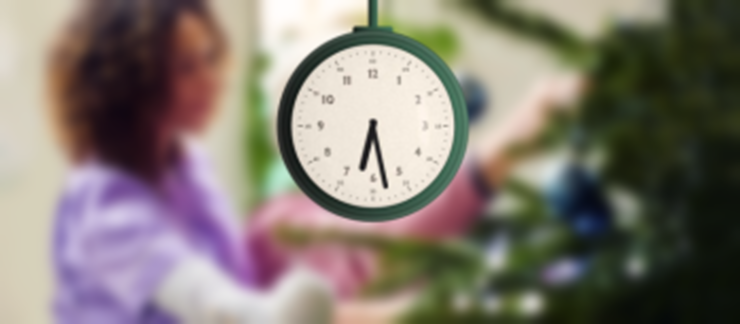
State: 6h28
